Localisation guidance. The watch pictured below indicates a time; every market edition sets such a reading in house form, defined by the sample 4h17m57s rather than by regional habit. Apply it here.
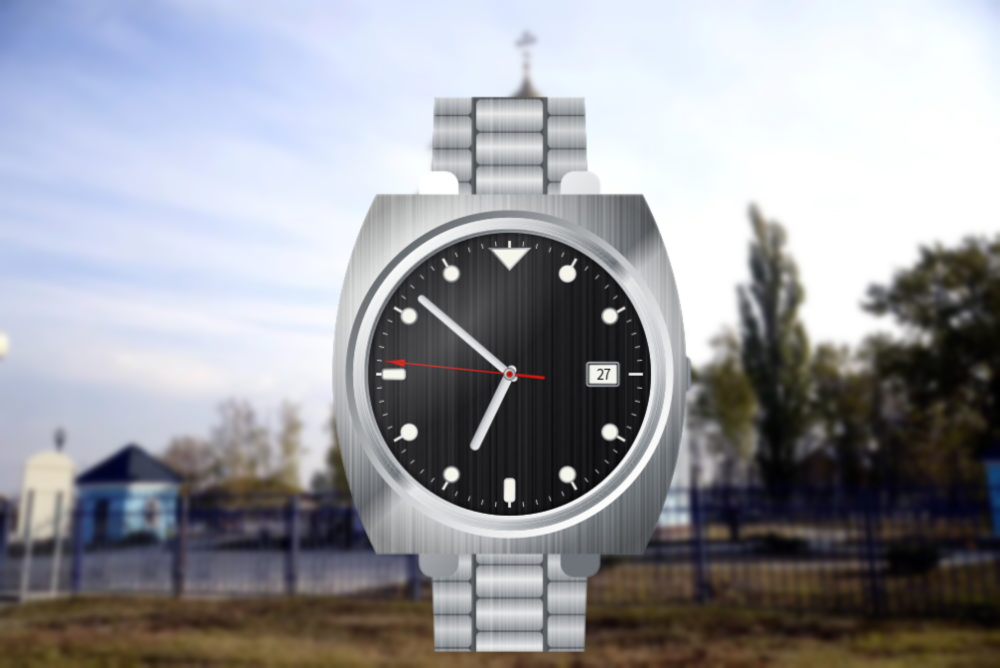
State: 6h51m46s
